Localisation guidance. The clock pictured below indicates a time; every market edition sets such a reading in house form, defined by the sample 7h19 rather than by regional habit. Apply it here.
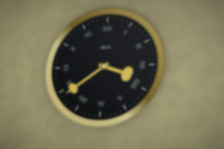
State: 3h39
